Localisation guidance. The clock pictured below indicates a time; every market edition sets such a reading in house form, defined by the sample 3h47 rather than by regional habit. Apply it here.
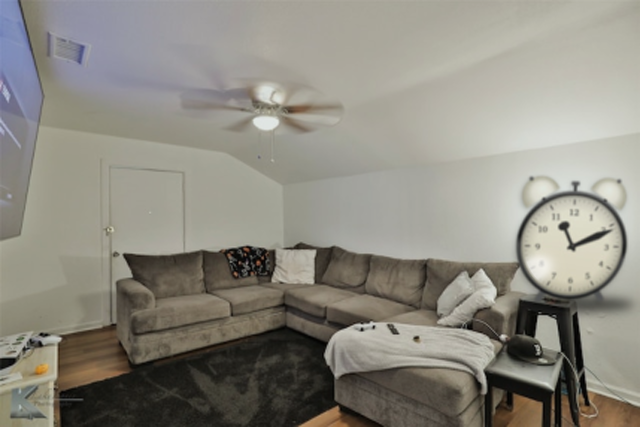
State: 11h11
